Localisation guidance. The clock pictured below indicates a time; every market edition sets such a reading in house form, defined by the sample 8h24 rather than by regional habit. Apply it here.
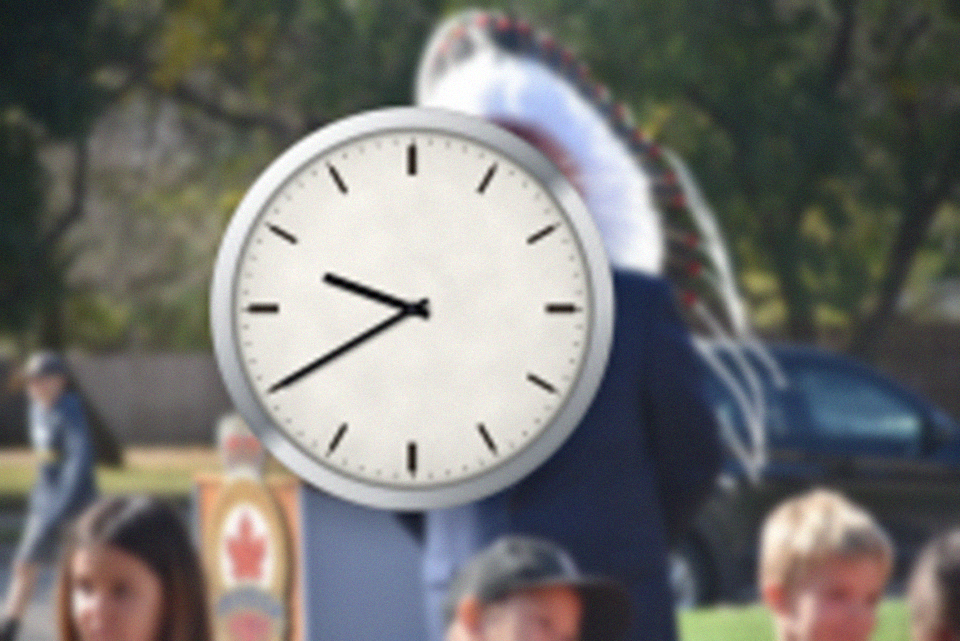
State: 9h40
